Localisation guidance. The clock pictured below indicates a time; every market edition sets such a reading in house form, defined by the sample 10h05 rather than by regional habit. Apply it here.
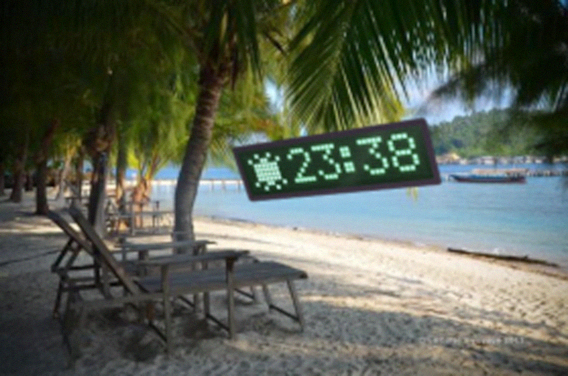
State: 23h38
